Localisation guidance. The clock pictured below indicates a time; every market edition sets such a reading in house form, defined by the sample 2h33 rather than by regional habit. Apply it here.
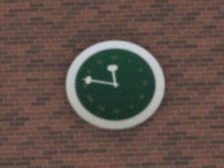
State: 11h47
